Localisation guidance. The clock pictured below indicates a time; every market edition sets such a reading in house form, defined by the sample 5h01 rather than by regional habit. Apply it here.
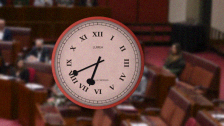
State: 6h41
